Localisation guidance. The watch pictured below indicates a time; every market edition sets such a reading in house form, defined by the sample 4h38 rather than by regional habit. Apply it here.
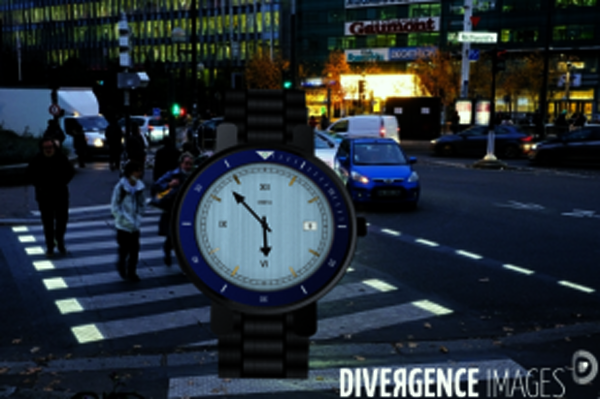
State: 5h53
